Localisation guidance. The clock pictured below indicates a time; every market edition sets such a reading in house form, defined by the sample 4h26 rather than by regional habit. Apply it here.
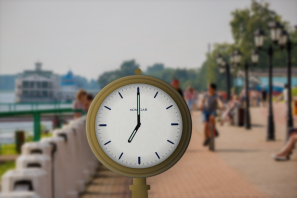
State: 7h00
